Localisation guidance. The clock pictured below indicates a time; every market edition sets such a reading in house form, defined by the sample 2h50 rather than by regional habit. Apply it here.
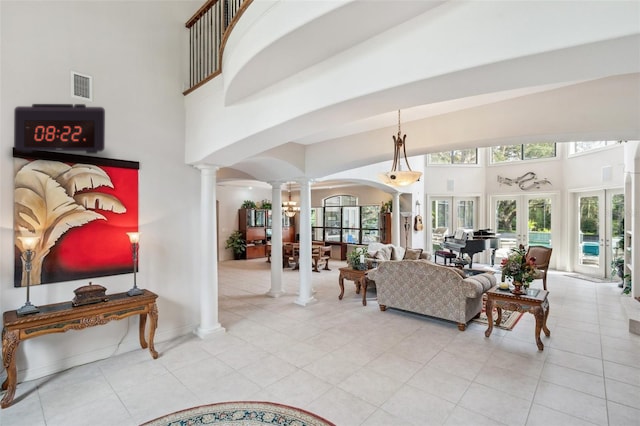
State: 8h22
